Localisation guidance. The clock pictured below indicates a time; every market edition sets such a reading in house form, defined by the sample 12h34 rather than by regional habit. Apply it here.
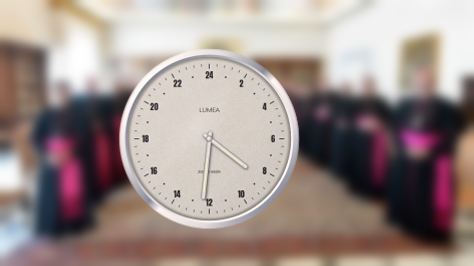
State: 8h31
